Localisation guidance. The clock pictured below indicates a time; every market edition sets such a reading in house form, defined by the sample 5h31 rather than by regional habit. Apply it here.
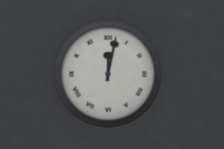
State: 12h02
